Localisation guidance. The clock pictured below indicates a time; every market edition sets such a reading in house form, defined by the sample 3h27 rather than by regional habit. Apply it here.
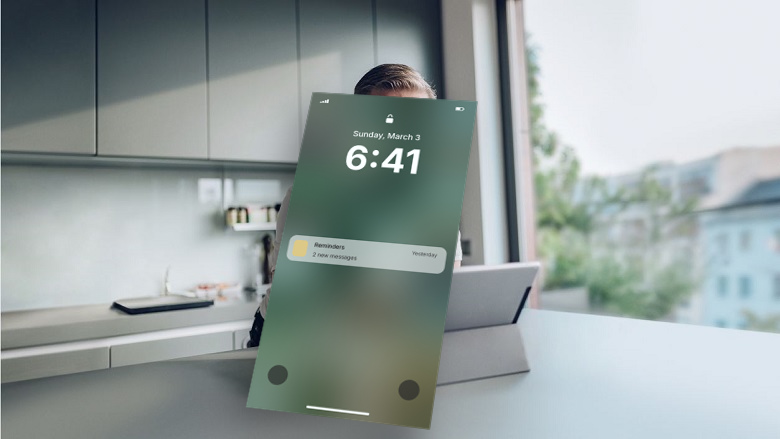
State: 6h41
